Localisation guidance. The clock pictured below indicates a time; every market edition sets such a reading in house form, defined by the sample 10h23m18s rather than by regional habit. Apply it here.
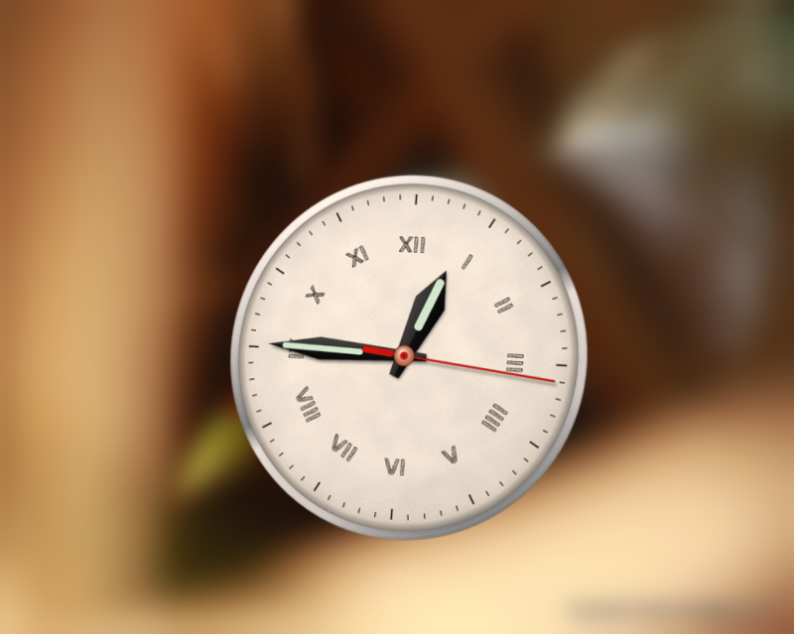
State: 12h45m16s
